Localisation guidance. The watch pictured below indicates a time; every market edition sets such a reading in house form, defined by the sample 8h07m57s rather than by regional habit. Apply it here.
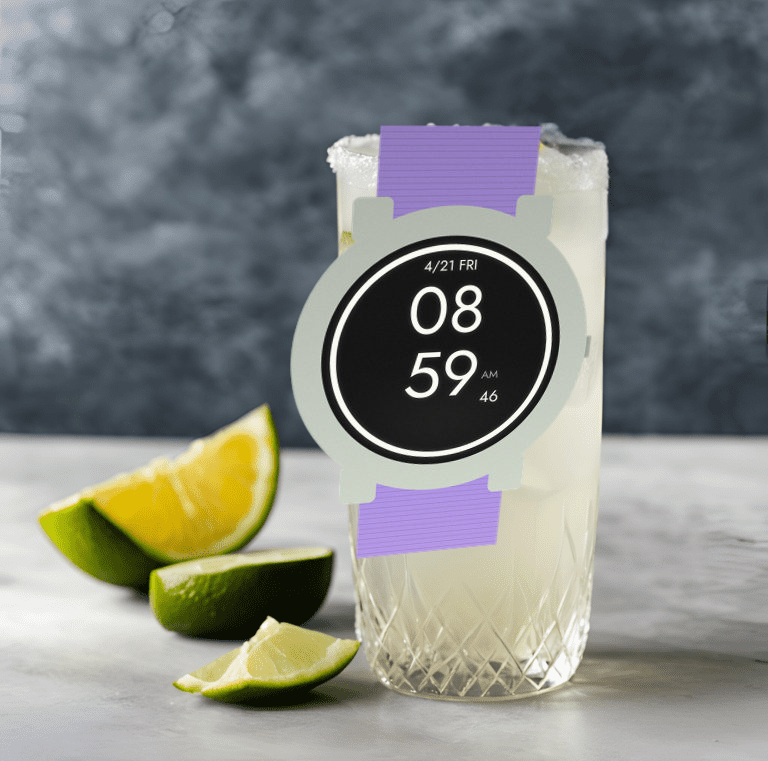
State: 8h59m46s
